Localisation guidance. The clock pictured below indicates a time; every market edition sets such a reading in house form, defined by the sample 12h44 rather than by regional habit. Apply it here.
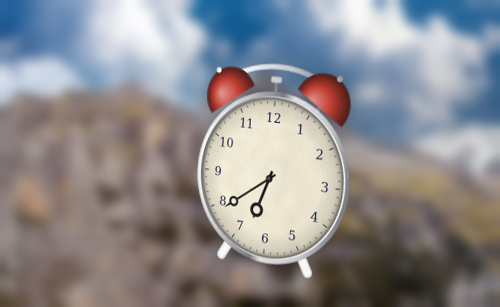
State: 6h39
